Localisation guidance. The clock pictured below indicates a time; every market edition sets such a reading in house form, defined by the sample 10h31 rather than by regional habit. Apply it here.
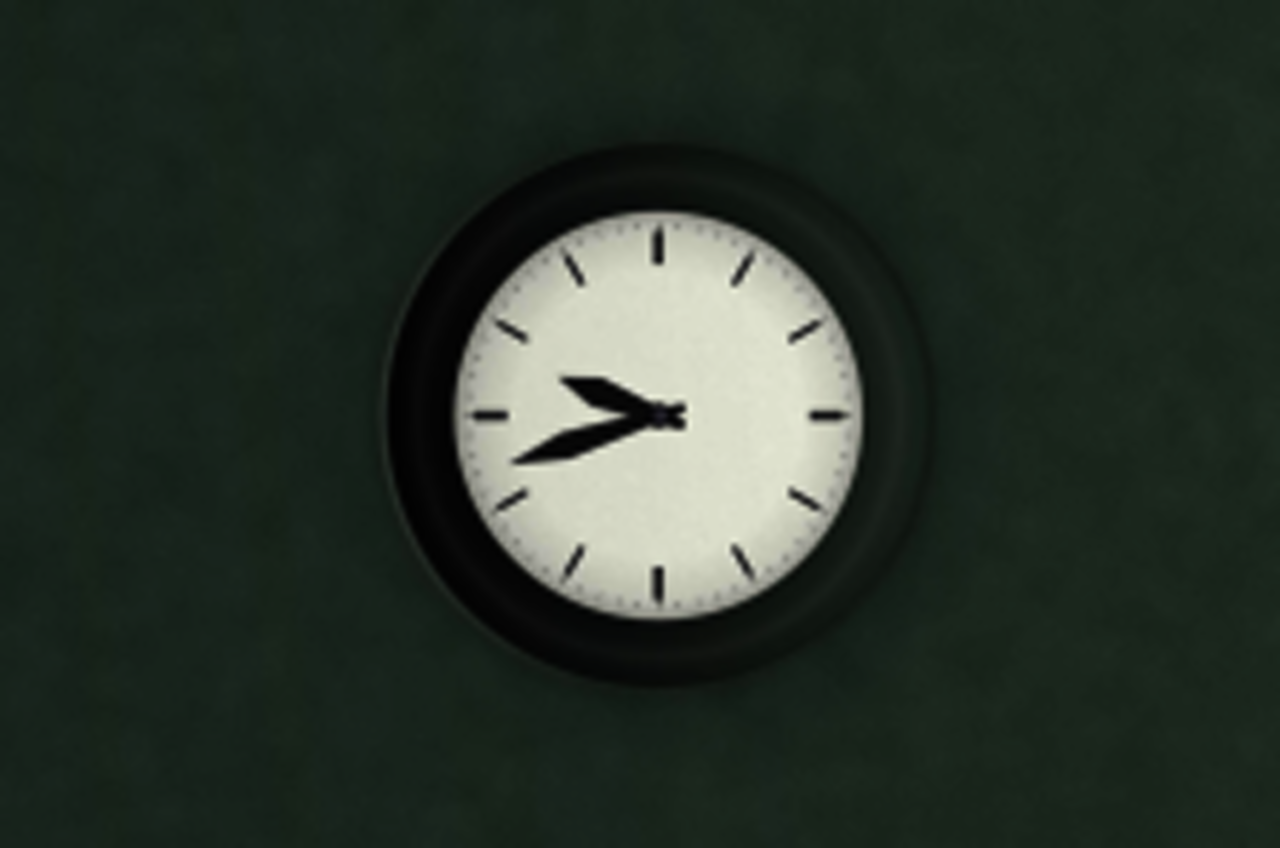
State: 9h42
